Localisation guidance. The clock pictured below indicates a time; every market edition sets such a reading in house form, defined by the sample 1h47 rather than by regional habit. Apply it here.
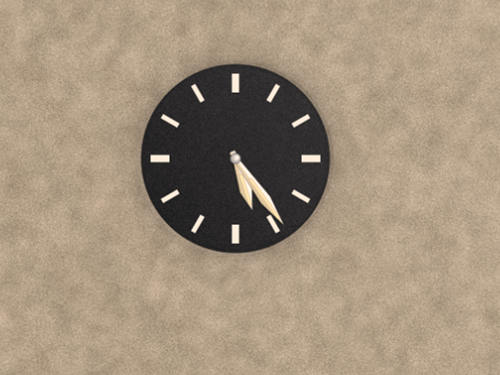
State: 5h24
